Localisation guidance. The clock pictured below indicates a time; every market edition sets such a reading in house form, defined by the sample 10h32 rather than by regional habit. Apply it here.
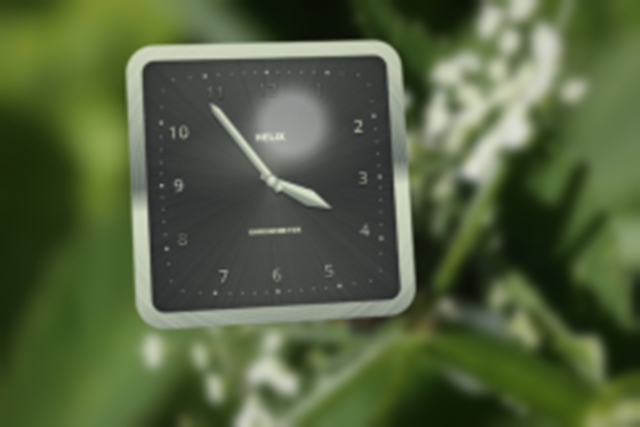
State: 3h54
